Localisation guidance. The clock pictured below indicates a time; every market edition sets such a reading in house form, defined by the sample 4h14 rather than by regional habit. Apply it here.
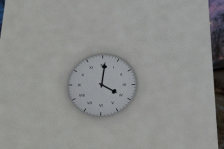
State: 4h01
